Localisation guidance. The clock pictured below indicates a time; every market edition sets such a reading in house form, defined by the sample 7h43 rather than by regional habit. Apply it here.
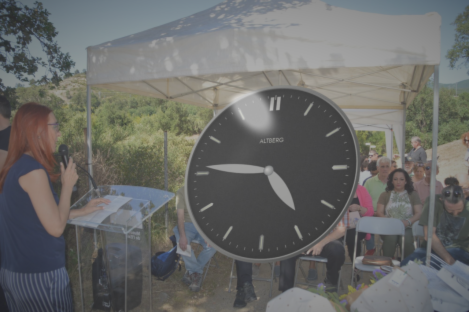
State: 4h46
